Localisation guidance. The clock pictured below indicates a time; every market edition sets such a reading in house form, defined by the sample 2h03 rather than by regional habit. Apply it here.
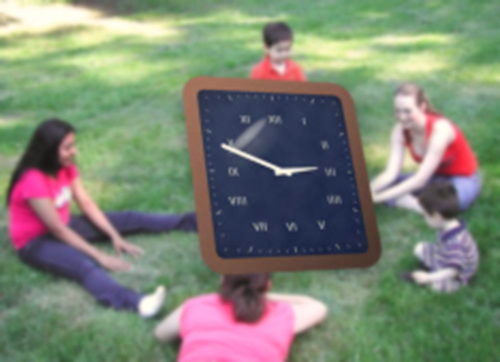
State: 2h49
